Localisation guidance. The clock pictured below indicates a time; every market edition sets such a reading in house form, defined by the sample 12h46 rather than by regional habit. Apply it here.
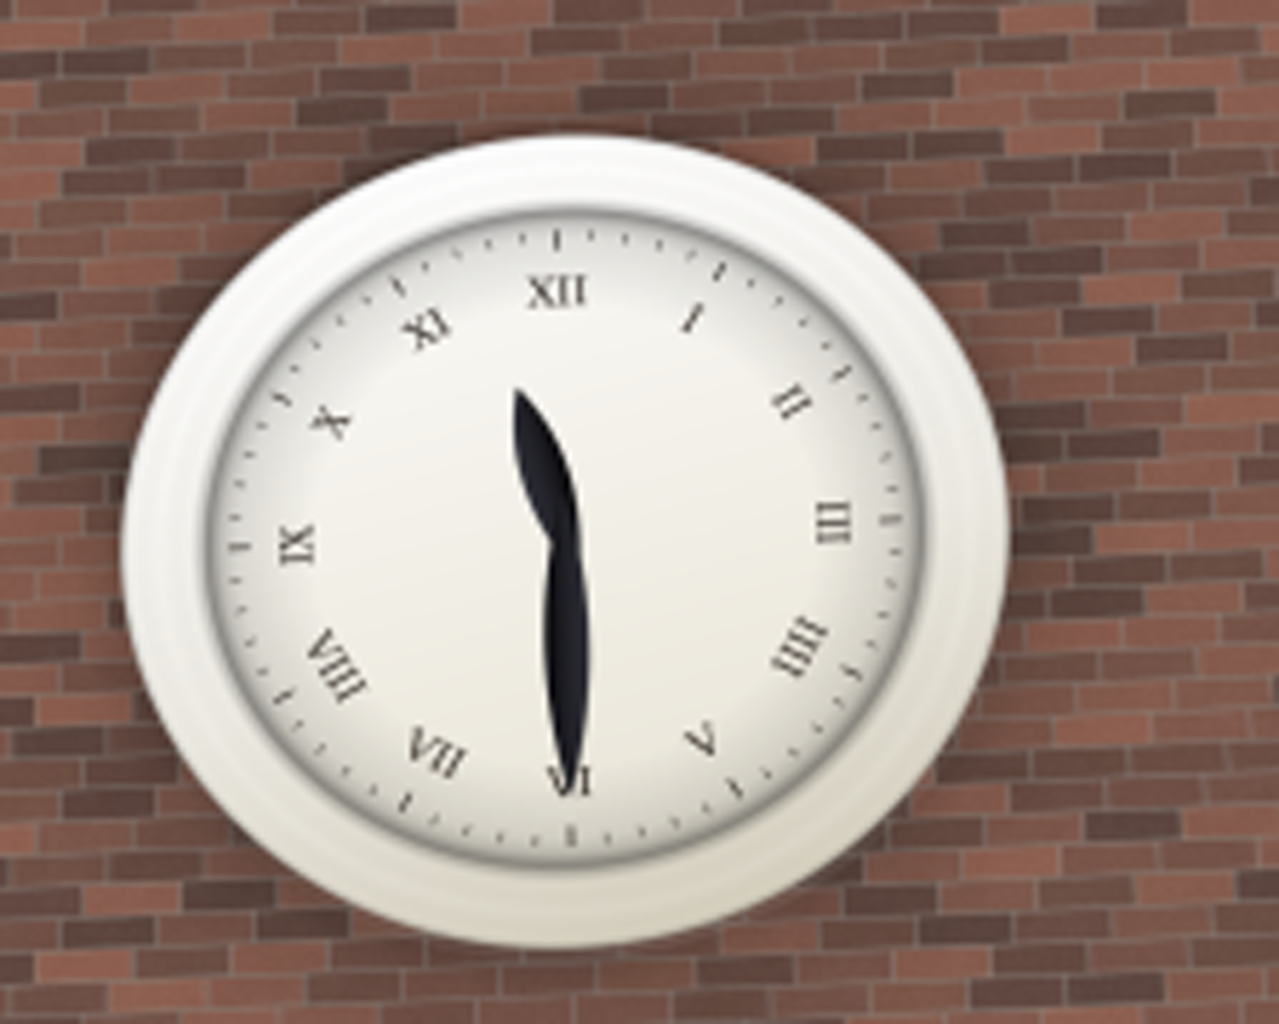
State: 11h30
